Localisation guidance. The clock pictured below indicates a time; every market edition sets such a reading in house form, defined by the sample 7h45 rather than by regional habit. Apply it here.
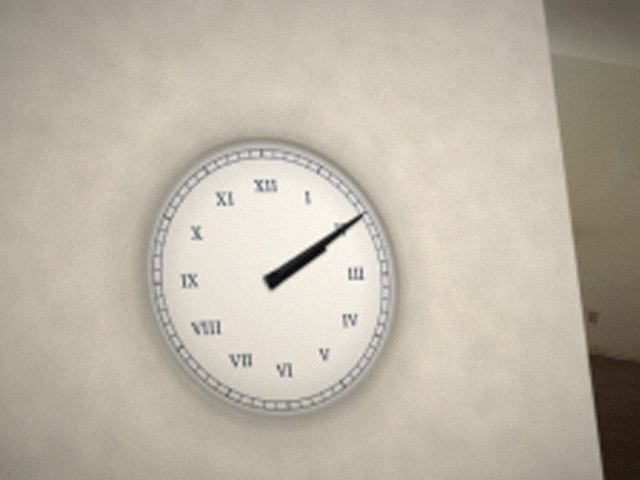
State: 2h10
